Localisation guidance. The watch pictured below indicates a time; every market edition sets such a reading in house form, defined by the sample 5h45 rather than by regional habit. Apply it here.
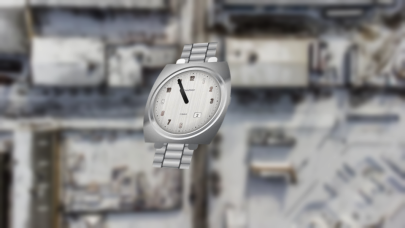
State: 10h55
